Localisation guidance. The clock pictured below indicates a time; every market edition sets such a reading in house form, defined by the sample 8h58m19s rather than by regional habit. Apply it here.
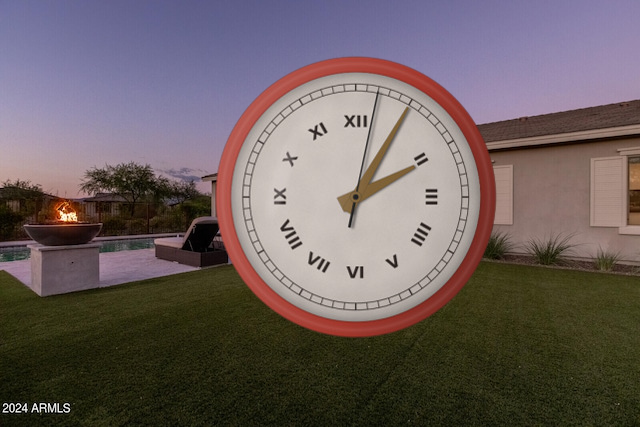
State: 2h05m02s
